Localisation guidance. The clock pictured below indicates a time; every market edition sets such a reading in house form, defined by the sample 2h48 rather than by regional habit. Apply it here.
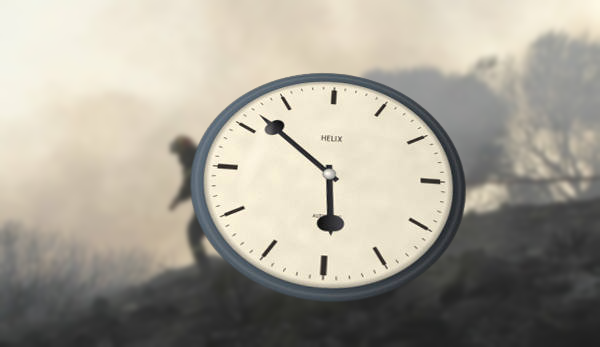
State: 5h52
